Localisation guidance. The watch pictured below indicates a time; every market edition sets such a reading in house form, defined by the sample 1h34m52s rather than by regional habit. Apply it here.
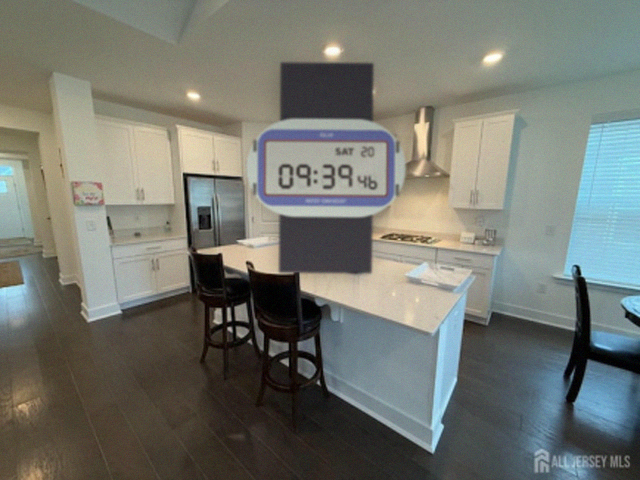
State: 9h39m46s
